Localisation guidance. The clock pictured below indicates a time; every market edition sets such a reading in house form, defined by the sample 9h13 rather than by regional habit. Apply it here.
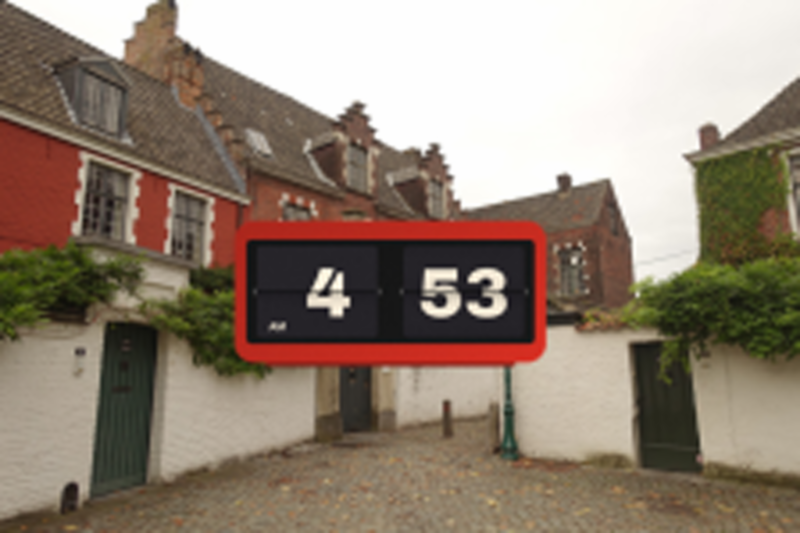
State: 4h53
